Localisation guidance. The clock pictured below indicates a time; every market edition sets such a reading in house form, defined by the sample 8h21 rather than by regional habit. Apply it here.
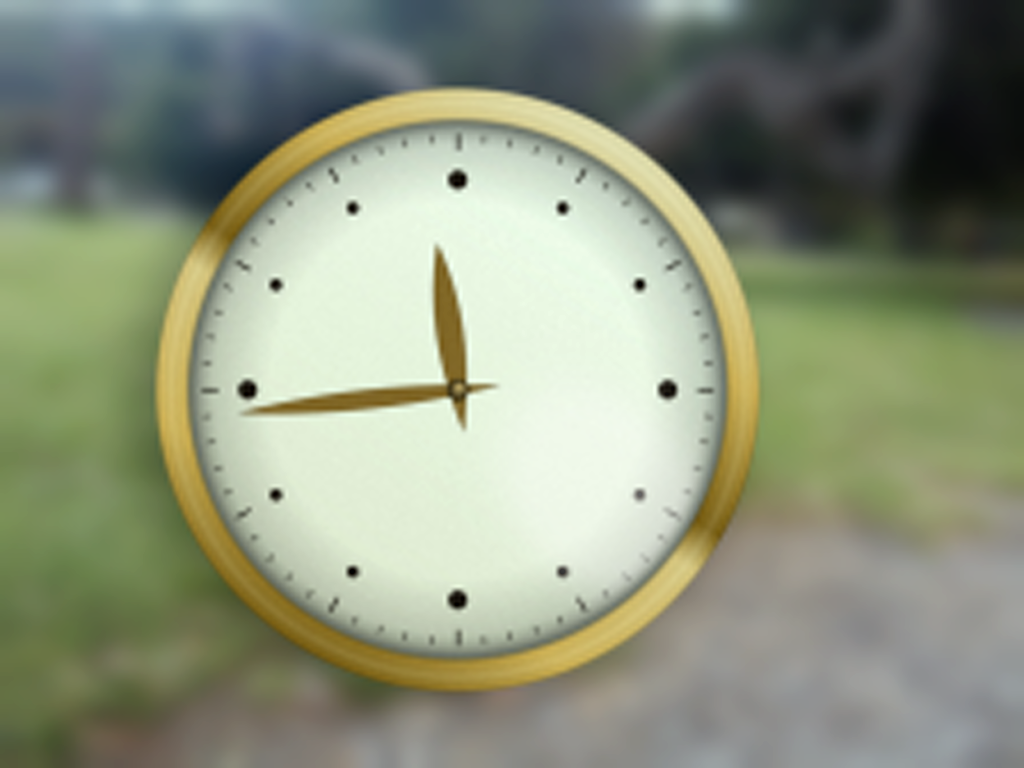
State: 11h44
